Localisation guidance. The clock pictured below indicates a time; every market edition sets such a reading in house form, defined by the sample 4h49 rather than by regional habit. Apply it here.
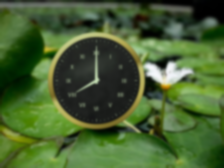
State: 8h00
